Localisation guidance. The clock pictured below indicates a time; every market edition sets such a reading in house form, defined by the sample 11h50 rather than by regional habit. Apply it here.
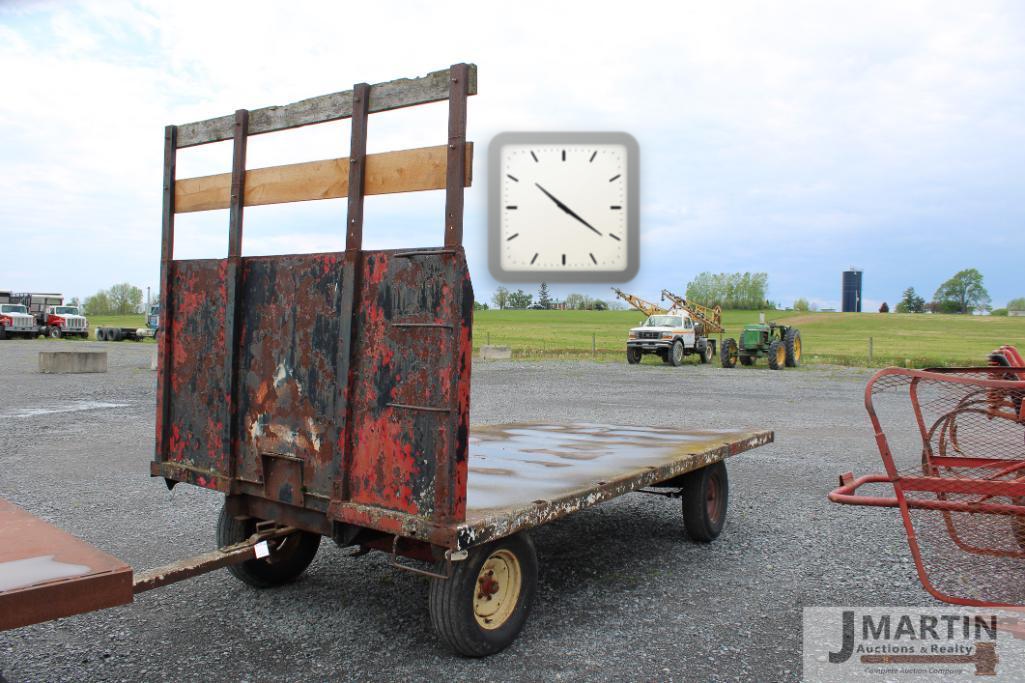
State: 10h21
